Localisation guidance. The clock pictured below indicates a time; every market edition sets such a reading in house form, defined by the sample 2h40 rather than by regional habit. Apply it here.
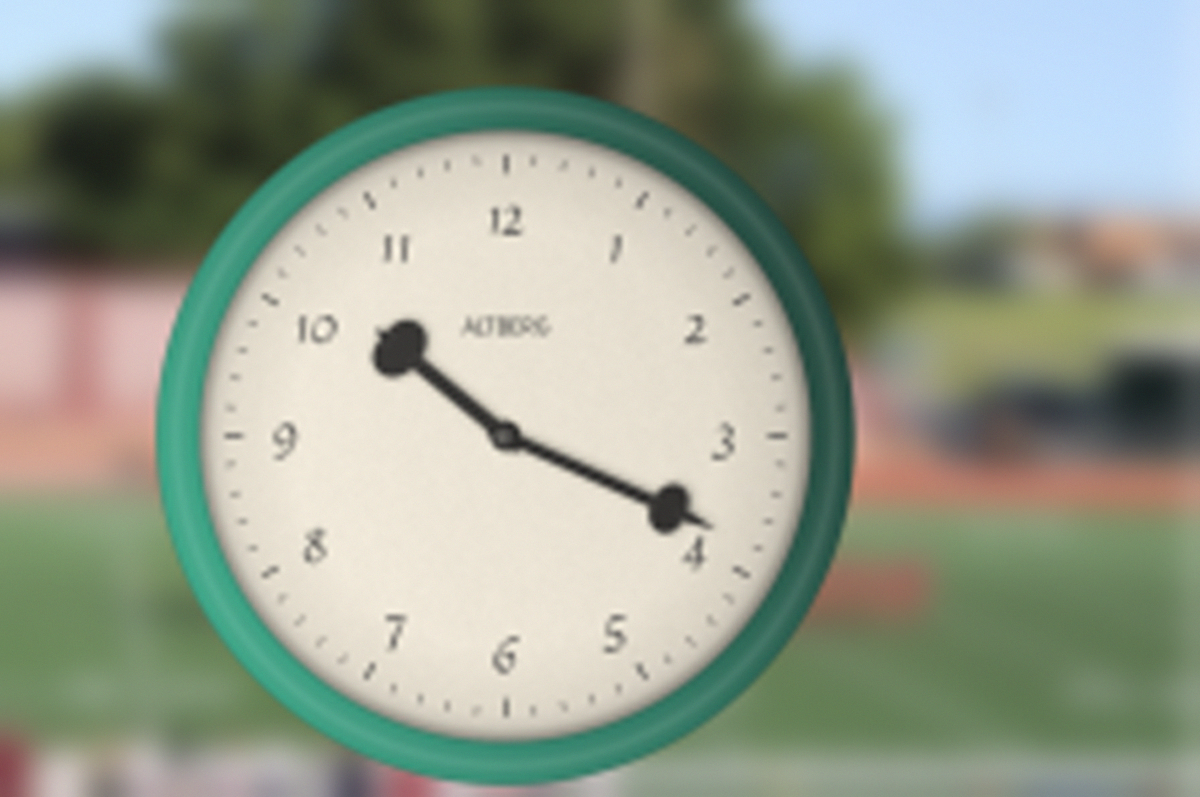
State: 10h19
